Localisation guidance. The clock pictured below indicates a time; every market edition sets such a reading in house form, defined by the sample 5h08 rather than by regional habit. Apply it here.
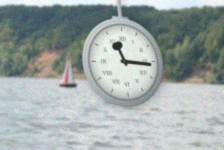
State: 11h16
